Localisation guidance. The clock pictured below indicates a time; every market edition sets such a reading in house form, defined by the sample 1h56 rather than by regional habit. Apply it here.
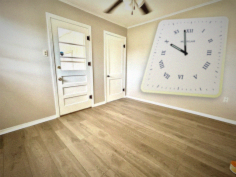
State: 9h58
